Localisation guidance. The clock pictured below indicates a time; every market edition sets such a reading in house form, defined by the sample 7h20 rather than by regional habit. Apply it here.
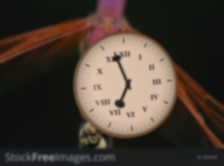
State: 6h57
